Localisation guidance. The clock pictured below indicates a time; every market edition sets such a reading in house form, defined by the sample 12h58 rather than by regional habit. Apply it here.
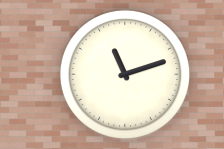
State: 11h12
